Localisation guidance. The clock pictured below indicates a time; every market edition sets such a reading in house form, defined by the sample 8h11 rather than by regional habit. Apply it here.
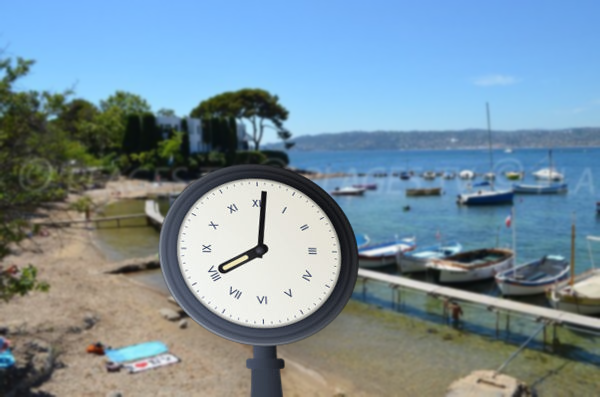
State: 8h01
